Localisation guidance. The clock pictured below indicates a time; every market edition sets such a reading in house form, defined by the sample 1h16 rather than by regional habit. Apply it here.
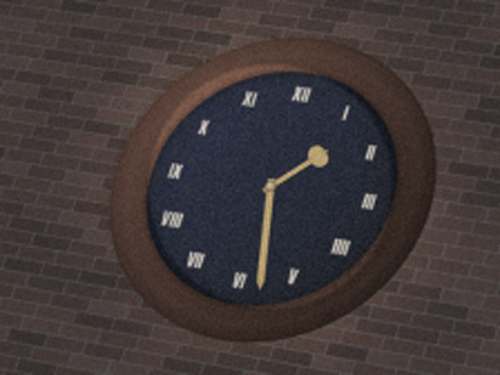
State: 1h28
